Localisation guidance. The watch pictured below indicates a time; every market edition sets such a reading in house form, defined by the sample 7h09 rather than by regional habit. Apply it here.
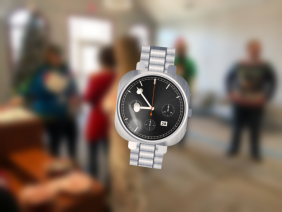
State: 8h53
